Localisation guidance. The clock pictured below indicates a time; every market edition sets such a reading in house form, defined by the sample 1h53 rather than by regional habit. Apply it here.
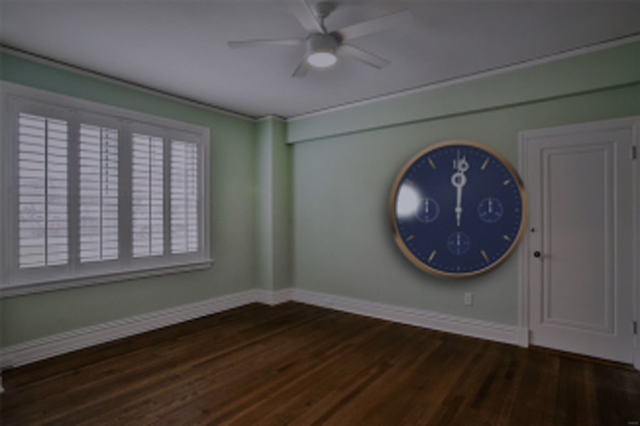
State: 12h01
